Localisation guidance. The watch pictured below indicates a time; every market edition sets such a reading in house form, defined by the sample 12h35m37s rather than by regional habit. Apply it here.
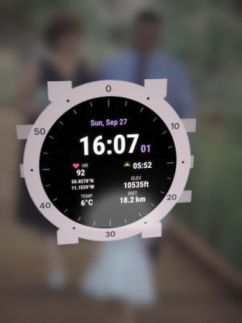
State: 16h07m01s
